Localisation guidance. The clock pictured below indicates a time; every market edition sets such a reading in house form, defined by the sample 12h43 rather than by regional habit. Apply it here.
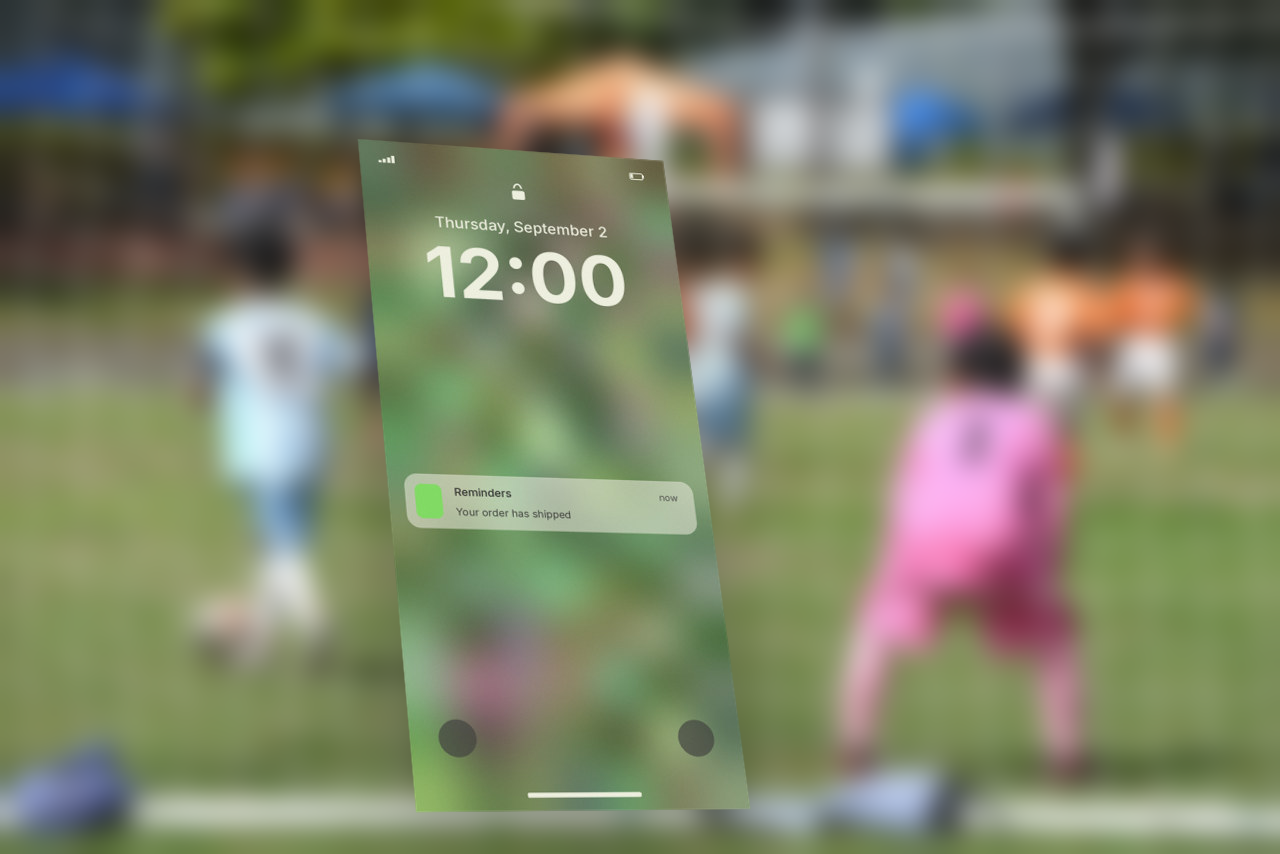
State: 12h00
